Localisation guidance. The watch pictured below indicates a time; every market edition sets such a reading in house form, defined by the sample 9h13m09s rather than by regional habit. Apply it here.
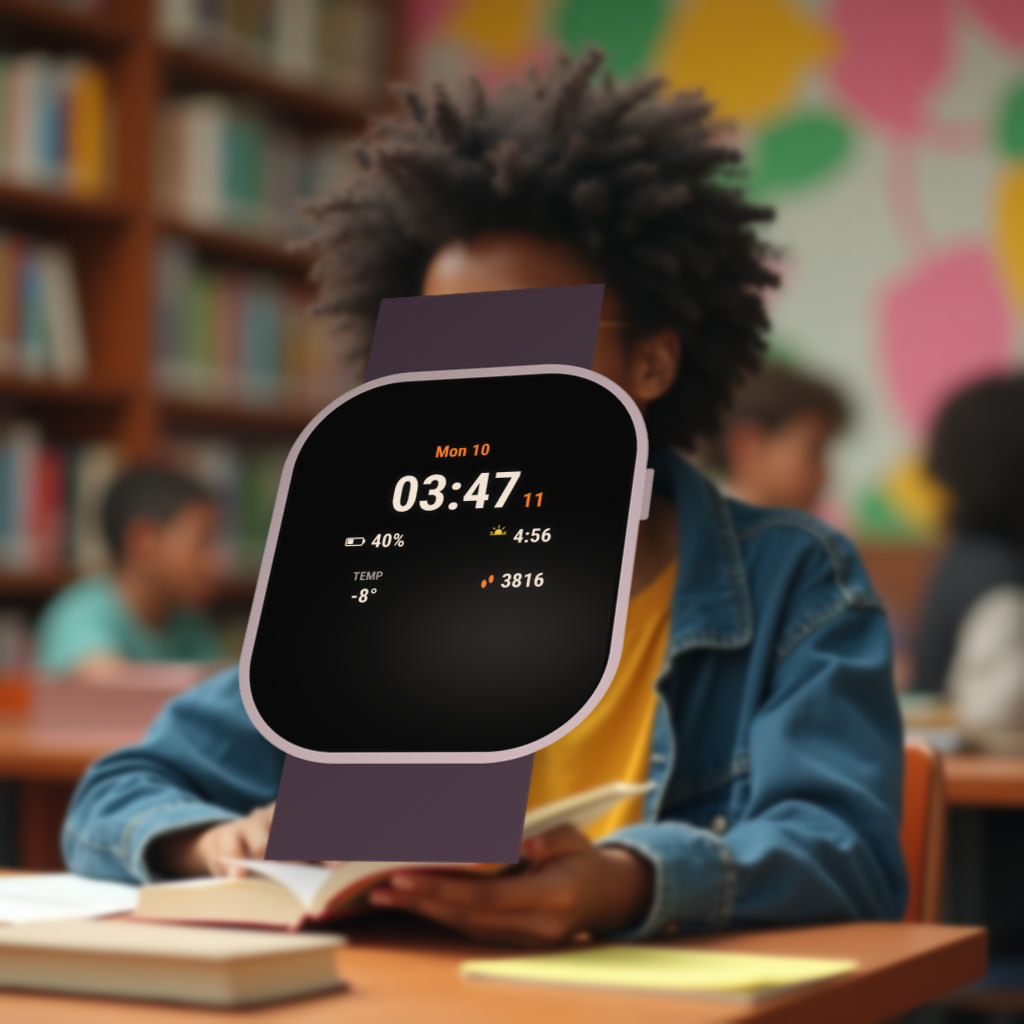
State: 3h47m11s
